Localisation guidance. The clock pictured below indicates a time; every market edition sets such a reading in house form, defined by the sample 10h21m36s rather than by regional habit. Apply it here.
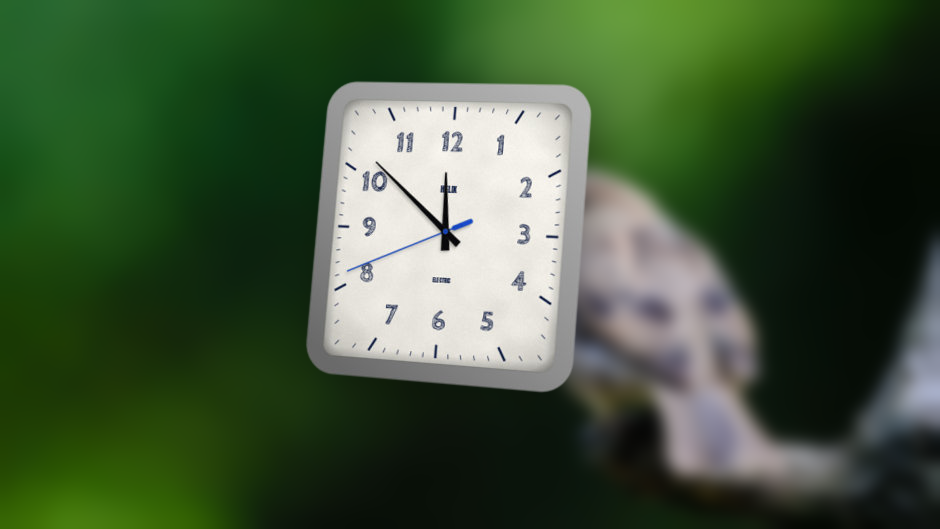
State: 11h51m41s
